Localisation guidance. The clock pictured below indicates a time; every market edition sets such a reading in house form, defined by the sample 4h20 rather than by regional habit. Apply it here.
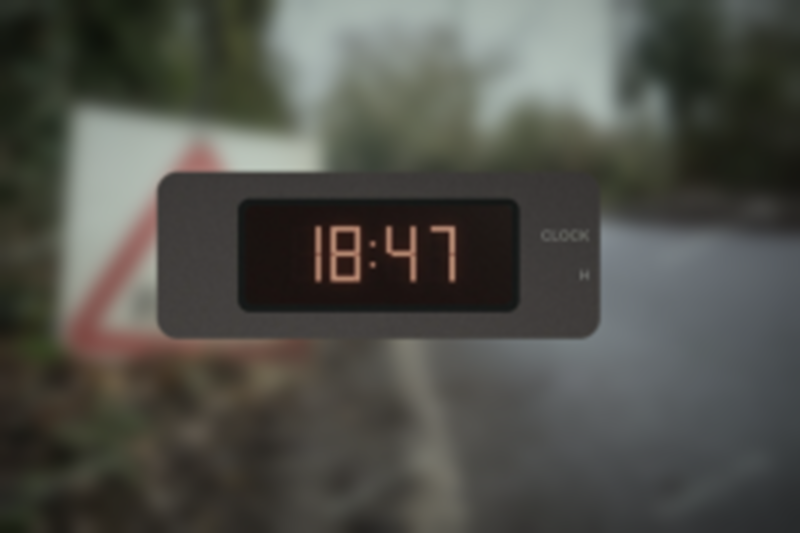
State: 18h47
